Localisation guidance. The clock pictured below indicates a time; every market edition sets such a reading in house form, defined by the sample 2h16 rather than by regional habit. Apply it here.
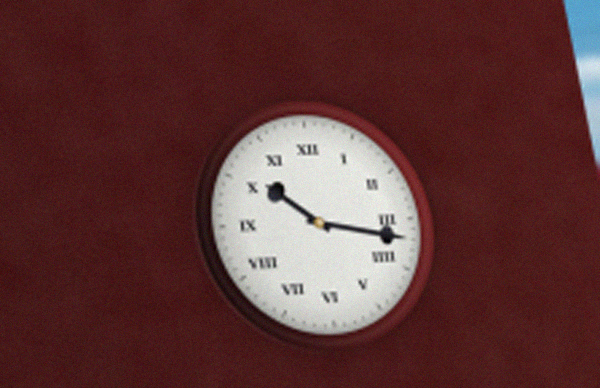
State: 10h17
